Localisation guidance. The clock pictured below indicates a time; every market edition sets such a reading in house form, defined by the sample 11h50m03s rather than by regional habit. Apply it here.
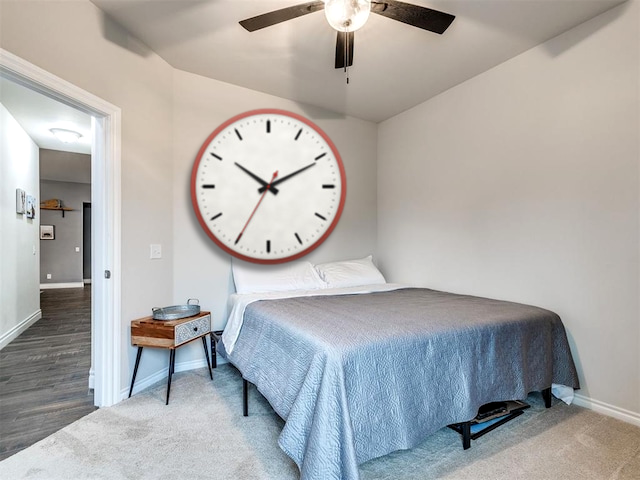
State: 10h10m35s
